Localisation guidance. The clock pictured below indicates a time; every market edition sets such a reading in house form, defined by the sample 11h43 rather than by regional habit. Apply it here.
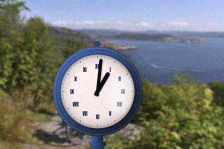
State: 1h01
